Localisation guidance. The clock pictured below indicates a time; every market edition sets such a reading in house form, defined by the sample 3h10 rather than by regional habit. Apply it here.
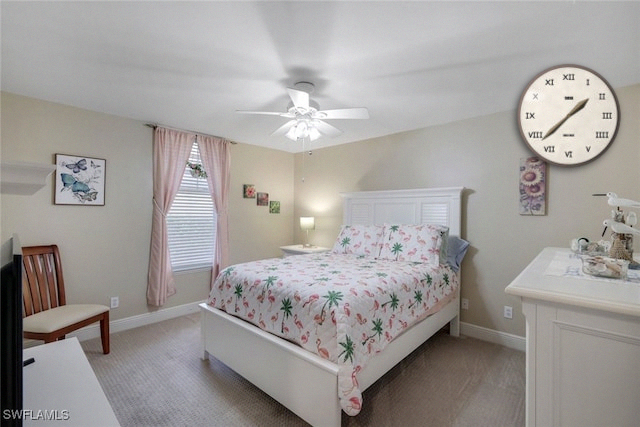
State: 1h38
